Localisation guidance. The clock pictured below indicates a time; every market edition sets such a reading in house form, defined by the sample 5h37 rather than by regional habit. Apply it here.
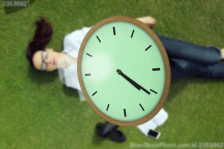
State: 4h21
